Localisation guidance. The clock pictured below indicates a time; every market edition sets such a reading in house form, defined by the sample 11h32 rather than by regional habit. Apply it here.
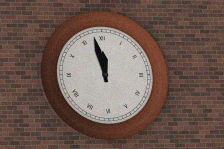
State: 11h58
